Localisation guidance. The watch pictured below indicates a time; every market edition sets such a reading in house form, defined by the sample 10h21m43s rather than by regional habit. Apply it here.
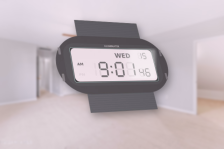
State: 9h01m46s
